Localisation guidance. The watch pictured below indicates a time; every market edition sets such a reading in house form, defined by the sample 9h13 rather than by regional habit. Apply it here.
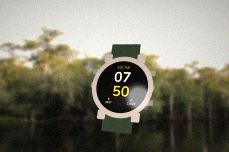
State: 7h50
